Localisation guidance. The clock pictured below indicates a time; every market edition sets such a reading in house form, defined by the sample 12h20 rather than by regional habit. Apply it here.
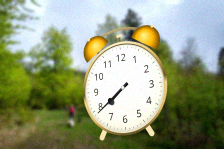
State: 7h39
